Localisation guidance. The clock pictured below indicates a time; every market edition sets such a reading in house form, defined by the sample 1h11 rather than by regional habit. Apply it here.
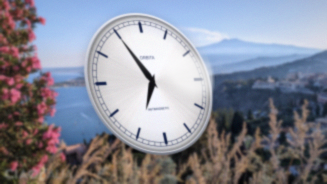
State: 6h55
